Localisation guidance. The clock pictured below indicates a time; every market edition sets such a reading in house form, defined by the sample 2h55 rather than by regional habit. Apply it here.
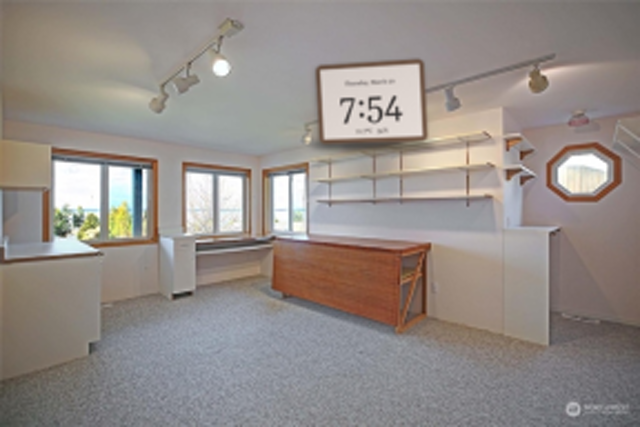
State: 7h54
